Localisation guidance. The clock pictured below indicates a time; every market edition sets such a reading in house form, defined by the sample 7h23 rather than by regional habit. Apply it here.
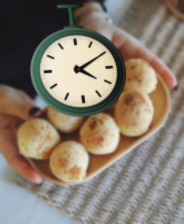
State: 4h10
